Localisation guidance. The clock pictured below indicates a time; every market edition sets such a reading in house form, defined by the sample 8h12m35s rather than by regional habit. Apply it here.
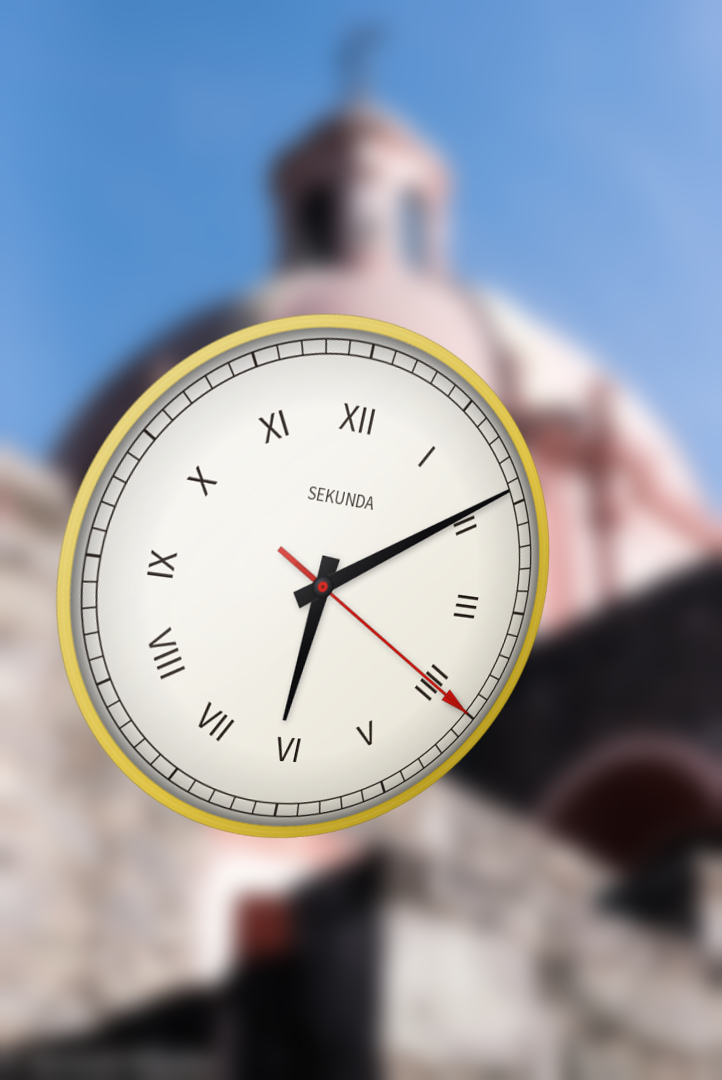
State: 6h09m20s
